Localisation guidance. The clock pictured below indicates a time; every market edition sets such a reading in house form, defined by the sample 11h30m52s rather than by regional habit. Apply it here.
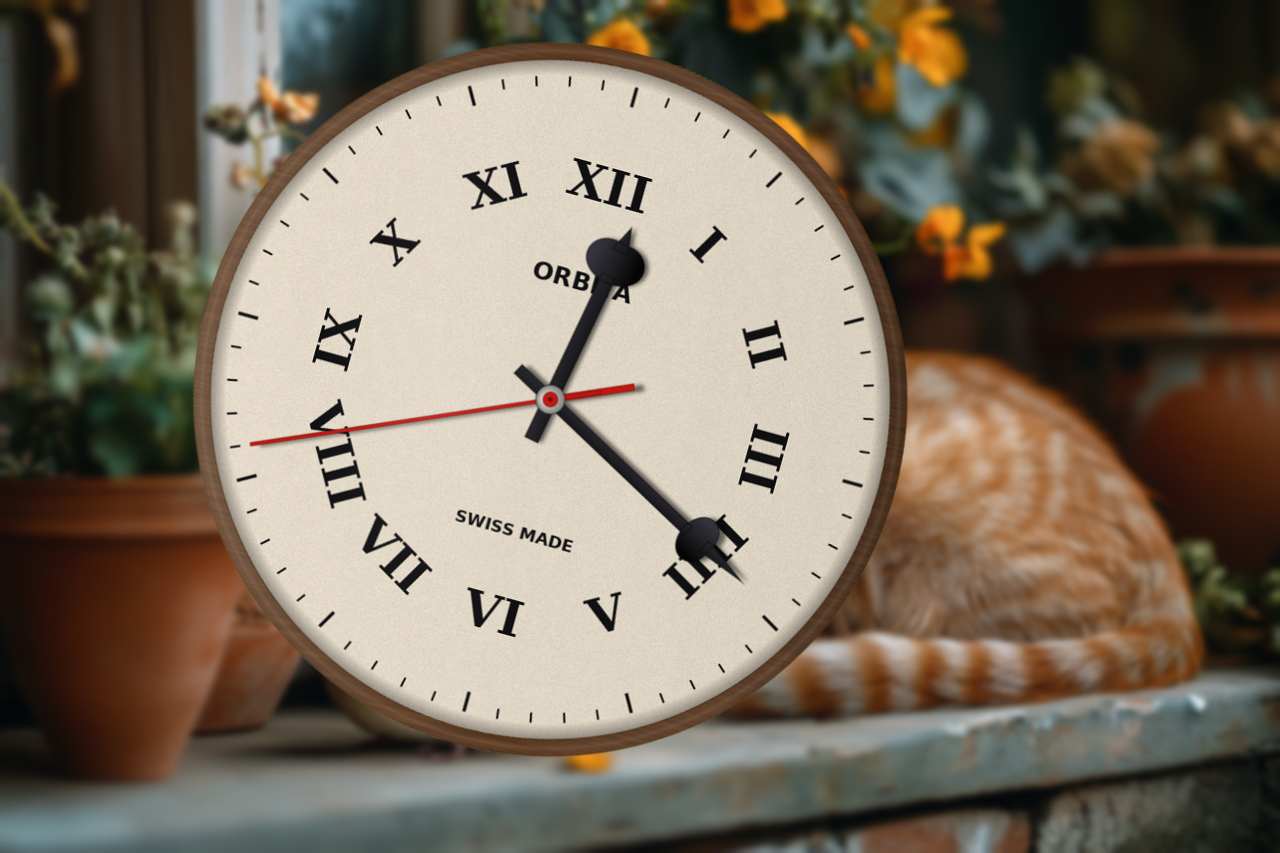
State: 12h19m41s
